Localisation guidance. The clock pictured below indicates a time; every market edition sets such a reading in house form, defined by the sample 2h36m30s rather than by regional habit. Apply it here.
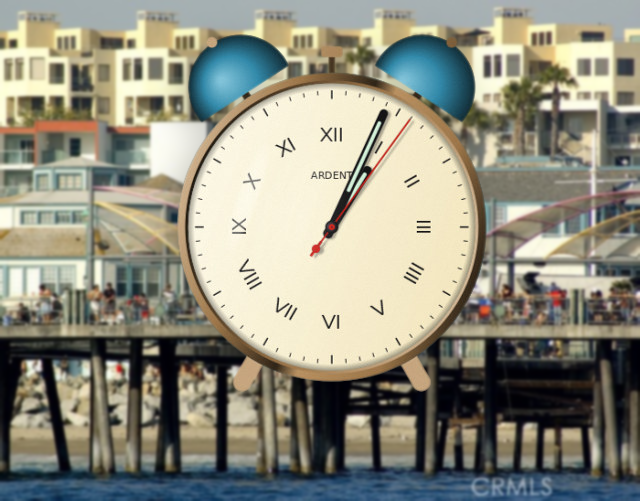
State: 1h04m06s
